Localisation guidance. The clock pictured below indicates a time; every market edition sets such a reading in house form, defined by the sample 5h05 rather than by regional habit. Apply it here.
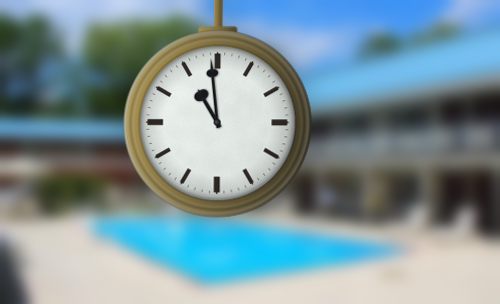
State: 10h59
